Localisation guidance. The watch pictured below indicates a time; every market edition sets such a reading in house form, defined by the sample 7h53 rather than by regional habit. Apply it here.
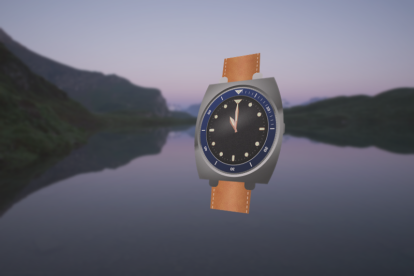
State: 11h00
